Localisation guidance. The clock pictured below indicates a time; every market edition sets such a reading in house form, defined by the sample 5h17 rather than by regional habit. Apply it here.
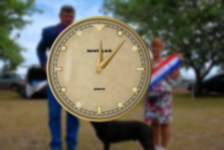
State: 12h07
